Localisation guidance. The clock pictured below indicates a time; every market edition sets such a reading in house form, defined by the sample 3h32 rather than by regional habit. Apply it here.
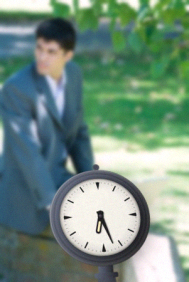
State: 6h27
